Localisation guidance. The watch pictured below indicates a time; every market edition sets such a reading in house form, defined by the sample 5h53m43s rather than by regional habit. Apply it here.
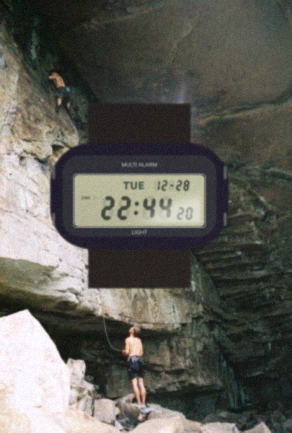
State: 22h44m20s
